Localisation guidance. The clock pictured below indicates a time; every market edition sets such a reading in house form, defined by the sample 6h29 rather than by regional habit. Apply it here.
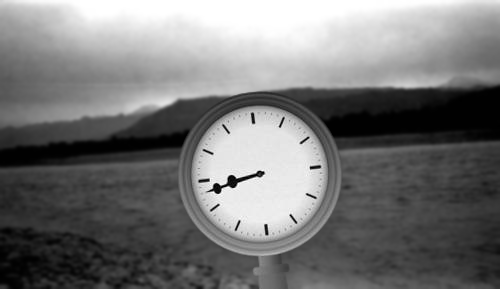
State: 8h43
